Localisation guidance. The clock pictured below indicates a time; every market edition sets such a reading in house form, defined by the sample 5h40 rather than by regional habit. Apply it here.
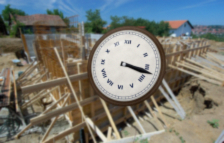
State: 3h17
